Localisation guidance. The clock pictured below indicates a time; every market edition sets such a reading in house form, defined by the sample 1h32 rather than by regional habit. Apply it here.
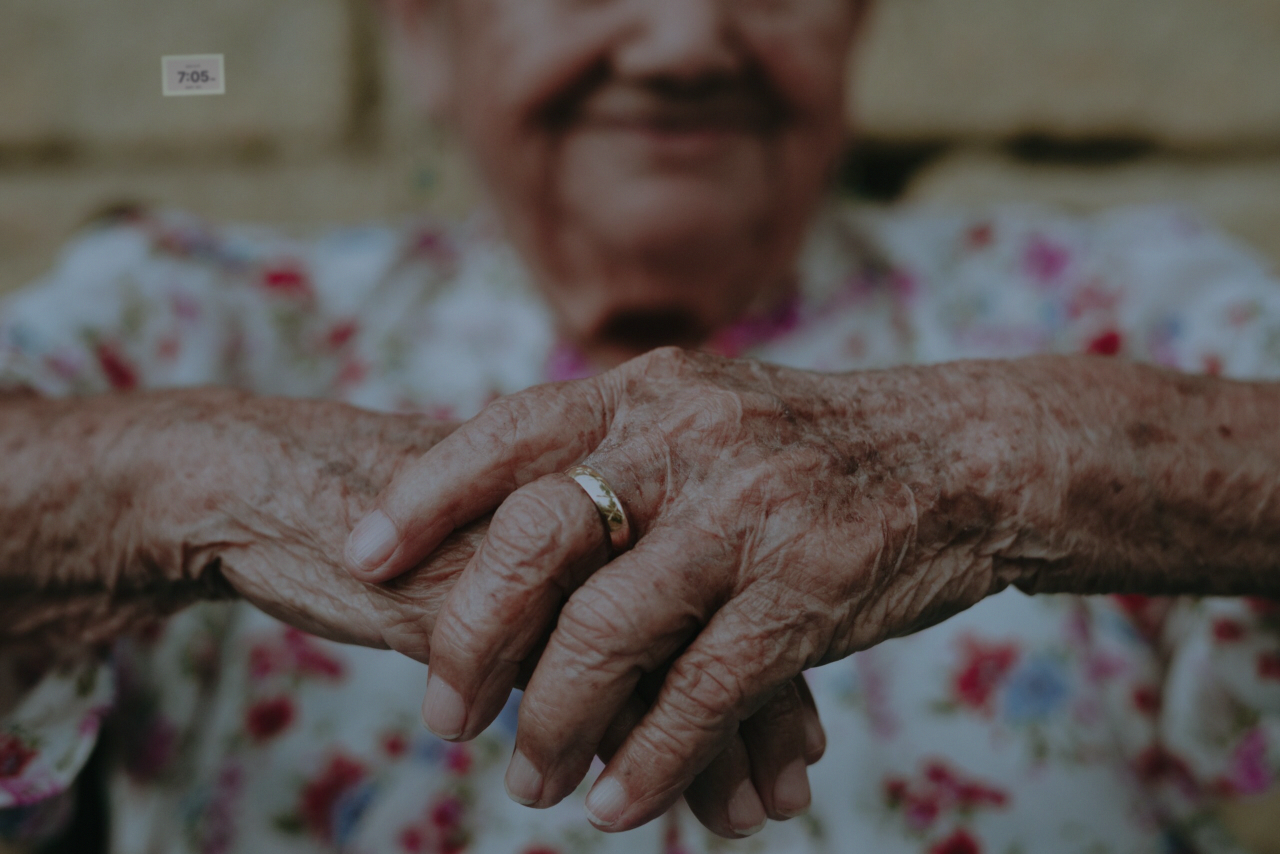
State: 7h05
